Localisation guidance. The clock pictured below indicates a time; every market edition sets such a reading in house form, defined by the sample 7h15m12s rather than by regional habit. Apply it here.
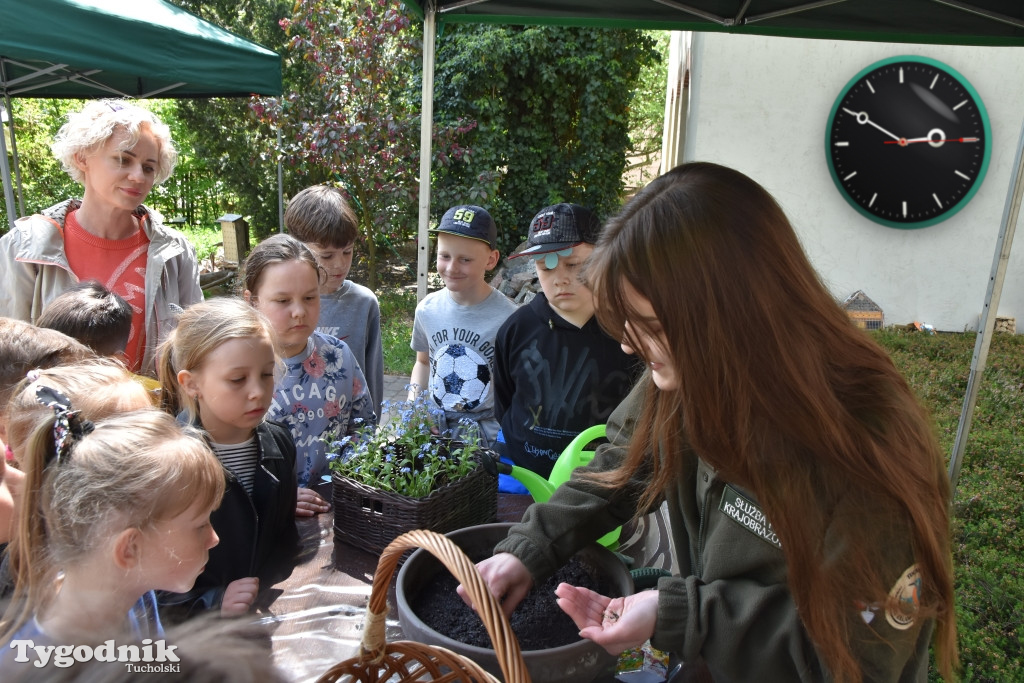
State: 2h50m15s
